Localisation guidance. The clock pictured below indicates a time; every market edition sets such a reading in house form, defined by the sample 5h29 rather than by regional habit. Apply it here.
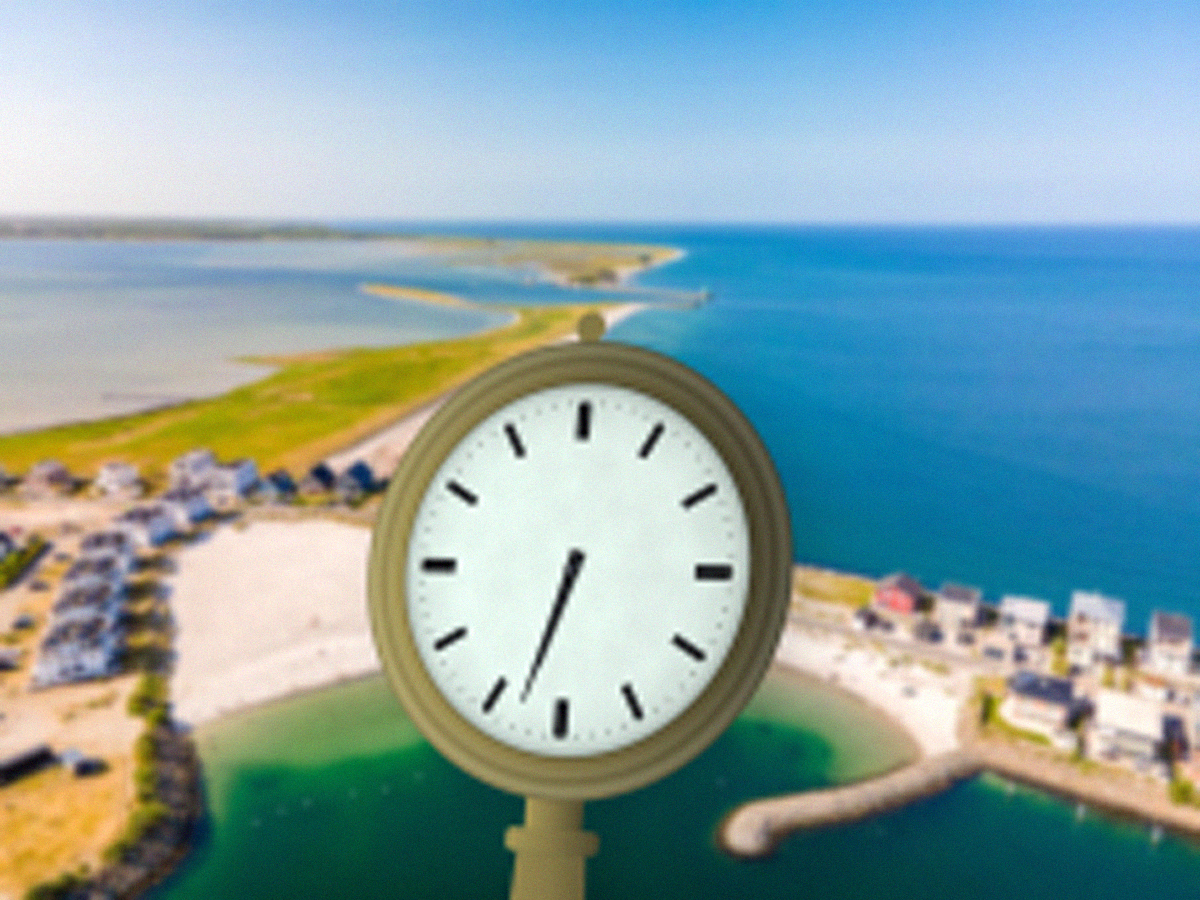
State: 6h33
